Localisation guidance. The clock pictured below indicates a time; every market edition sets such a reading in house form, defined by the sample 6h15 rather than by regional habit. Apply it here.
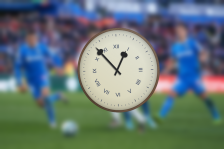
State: 12h53
